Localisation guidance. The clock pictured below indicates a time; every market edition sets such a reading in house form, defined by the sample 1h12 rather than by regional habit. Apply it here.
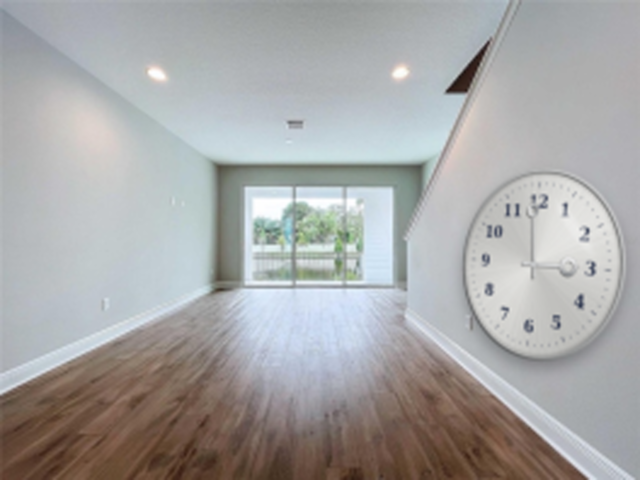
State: 2h59
